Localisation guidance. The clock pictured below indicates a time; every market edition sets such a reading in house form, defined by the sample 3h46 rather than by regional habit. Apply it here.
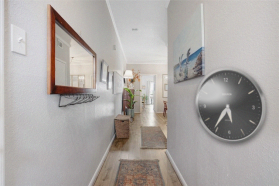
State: 5h36
